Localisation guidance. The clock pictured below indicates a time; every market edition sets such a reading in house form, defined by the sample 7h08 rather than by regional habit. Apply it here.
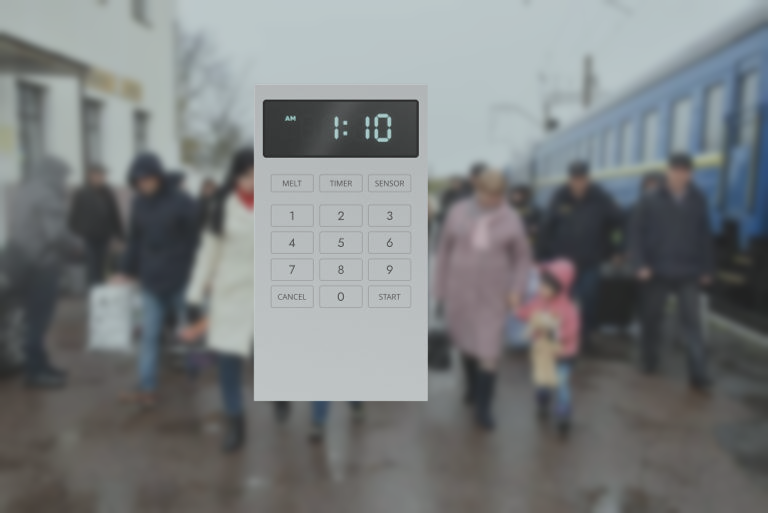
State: 1h10
